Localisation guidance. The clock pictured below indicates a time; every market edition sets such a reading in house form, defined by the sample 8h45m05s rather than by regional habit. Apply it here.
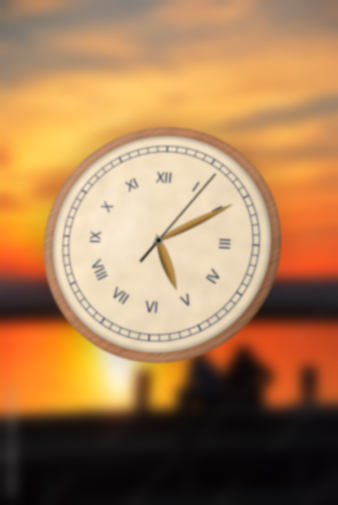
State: 5h10m06s
